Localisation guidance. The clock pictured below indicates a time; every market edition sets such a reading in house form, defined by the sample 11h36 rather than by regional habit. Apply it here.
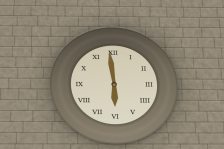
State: 5h59
